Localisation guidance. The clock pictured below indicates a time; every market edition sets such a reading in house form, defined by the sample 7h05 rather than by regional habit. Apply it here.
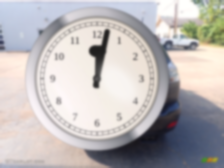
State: 12h02
